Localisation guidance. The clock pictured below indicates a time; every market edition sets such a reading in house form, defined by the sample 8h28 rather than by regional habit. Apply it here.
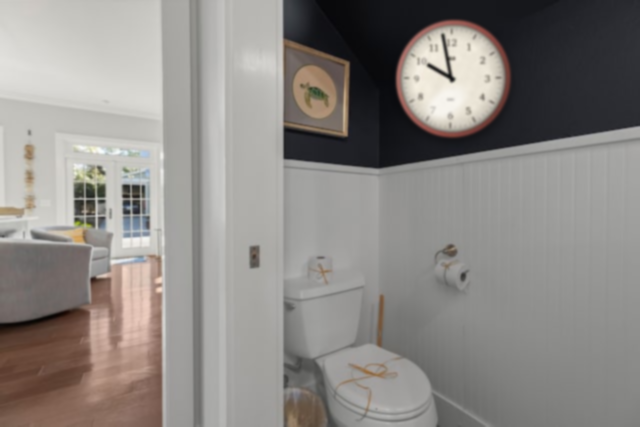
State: 9h58
